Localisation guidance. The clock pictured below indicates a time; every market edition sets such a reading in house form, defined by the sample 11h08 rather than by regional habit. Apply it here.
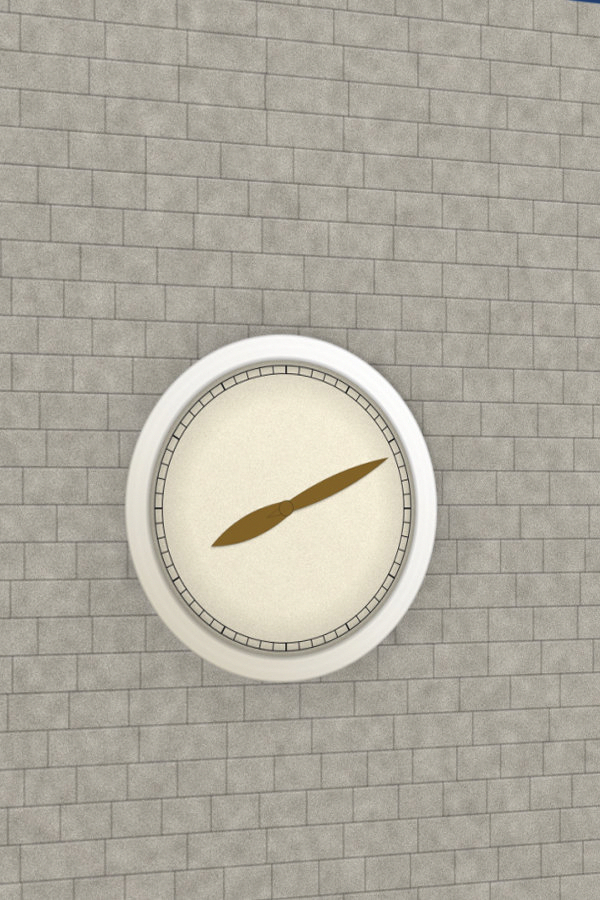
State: 8h11
